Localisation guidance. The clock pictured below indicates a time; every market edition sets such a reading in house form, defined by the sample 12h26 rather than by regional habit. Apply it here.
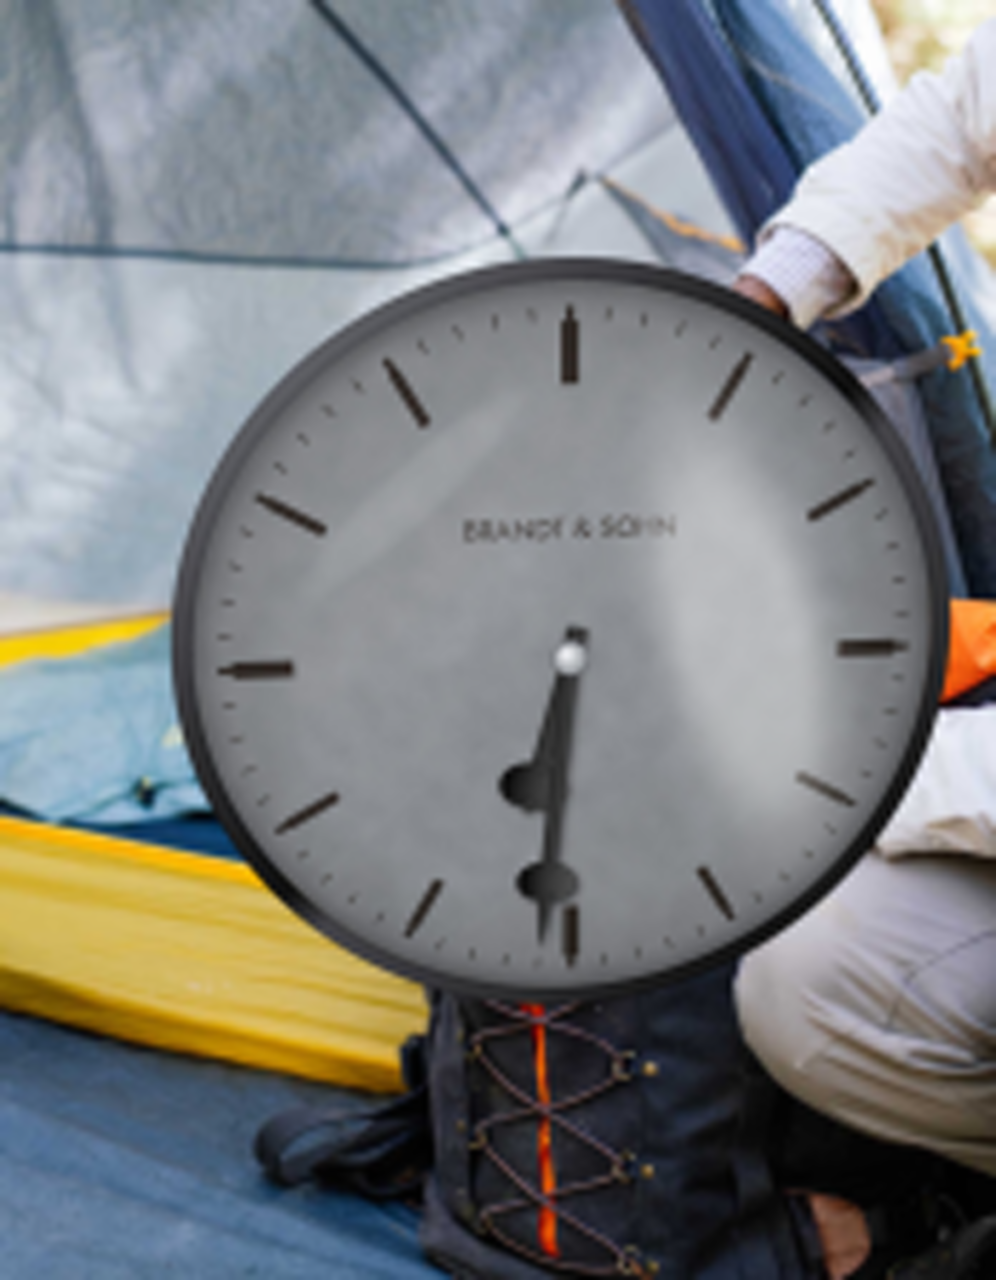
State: 6h31
